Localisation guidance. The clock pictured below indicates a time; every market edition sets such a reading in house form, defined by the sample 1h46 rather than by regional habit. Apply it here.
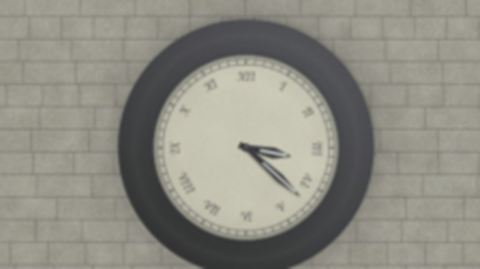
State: 3h22
